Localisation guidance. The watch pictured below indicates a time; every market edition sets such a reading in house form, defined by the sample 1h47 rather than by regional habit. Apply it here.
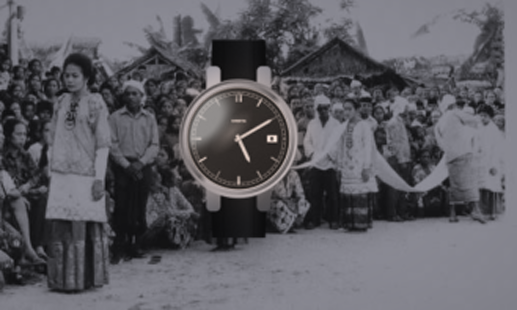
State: 5h10
